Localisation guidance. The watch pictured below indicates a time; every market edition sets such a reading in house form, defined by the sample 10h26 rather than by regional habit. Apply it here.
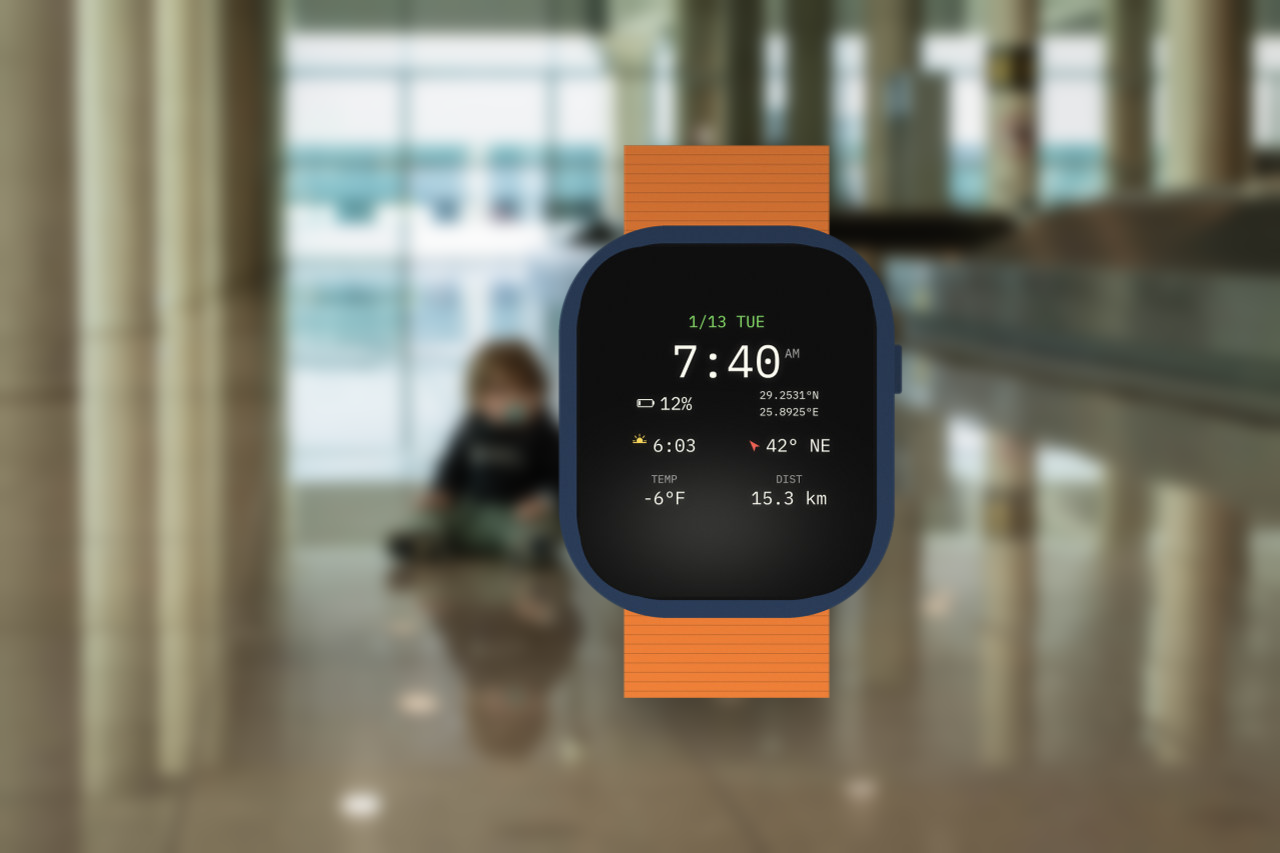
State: 7h40
